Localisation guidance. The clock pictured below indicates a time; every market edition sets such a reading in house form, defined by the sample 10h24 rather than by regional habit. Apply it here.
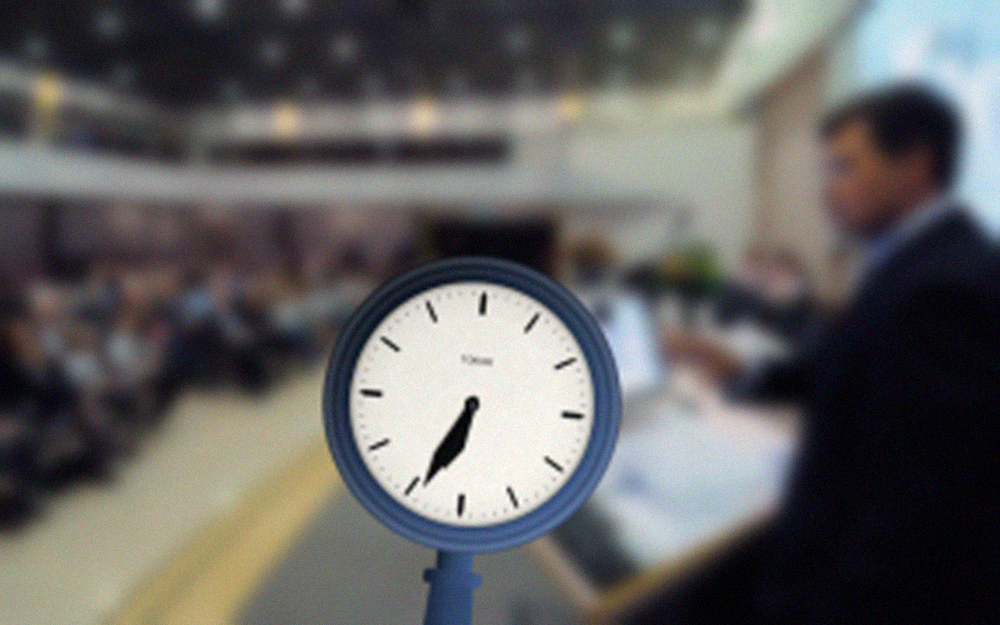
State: 6h34
